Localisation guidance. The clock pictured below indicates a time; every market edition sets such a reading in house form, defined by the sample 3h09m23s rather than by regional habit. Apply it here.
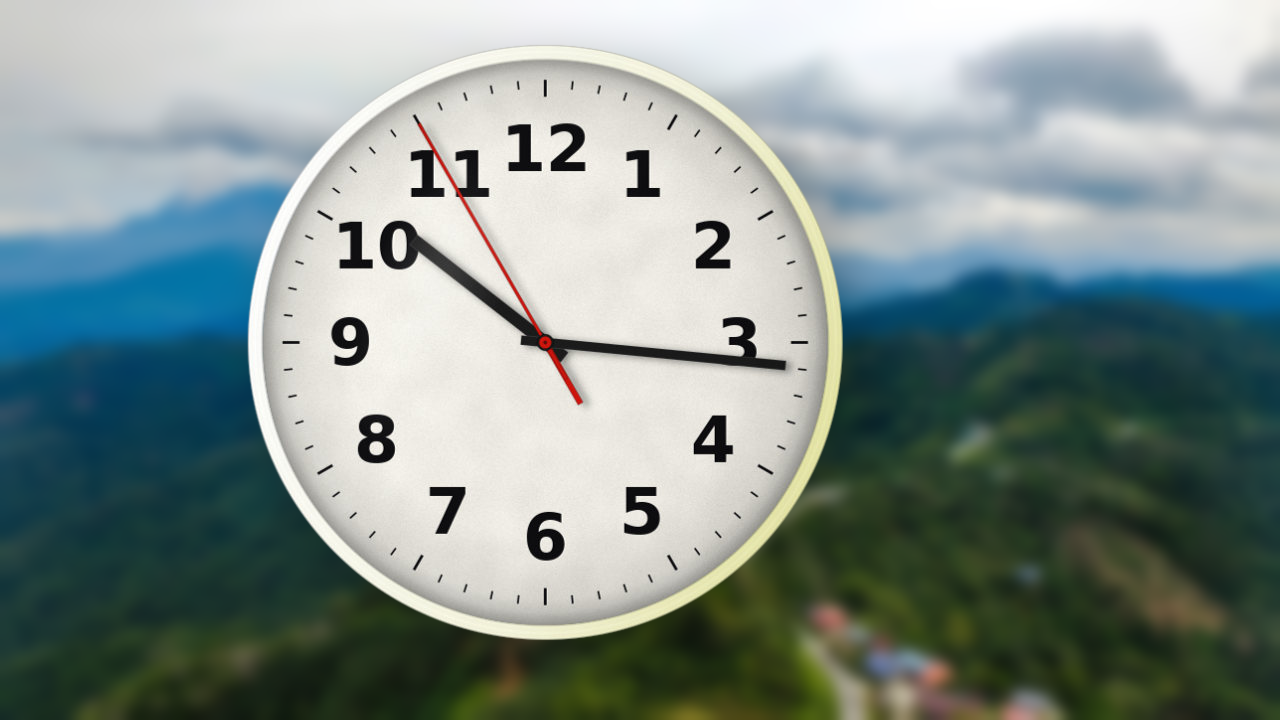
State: 10h15m55s
